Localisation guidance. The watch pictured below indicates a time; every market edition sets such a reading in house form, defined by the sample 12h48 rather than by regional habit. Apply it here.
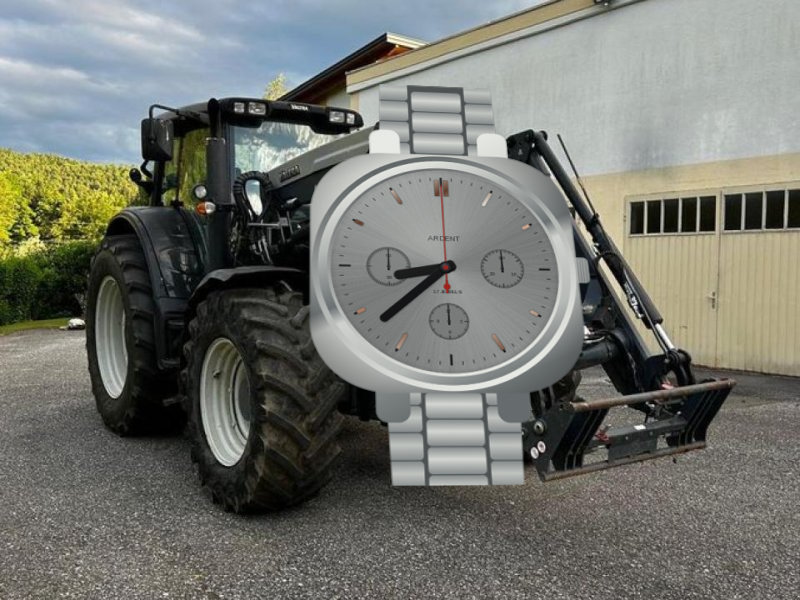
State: 8h38
